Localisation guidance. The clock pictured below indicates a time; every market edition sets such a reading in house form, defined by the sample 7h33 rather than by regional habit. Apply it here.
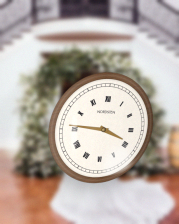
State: 3h46
